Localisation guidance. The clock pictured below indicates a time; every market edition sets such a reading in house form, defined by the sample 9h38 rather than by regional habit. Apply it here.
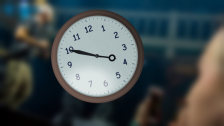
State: 3h50
